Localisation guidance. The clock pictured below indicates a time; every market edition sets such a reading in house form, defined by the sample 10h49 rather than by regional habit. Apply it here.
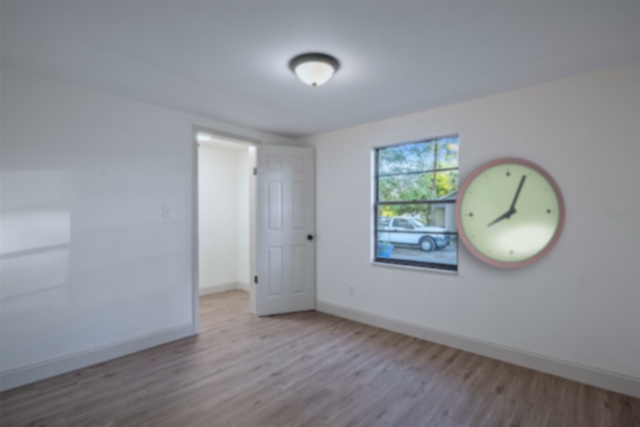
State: 8h04
